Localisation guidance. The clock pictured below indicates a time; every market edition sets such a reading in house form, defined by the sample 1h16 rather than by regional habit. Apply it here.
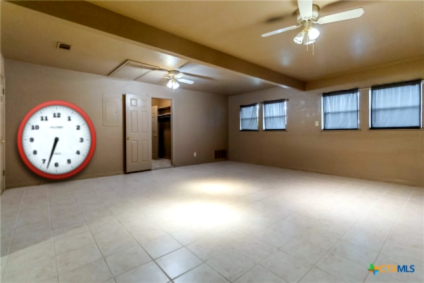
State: 6h33
